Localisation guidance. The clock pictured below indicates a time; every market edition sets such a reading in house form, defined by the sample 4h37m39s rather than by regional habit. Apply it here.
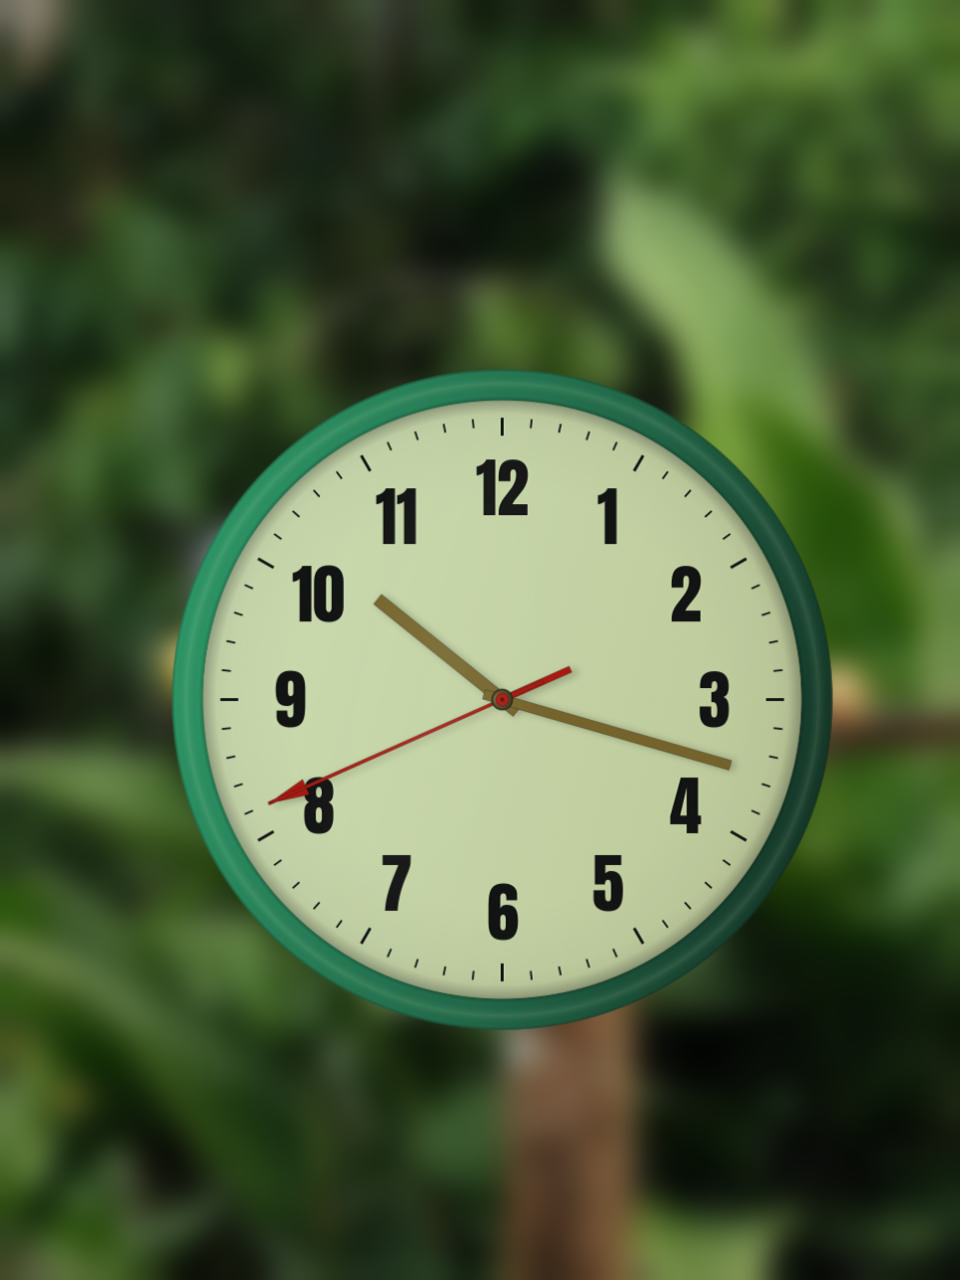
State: 10h17m41s
